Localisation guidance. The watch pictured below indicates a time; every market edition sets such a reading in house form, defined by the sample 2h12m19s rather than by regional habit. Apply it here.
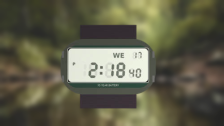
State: 2h18m40s
